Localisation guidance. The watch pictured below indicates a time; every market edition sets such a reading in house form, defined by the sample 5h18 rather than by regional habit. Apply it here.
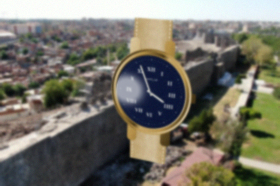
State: 3h56
